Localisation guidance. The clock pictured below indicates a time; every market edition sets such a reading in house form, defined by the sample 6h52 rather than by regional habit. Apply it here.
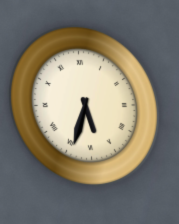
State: 5h34
